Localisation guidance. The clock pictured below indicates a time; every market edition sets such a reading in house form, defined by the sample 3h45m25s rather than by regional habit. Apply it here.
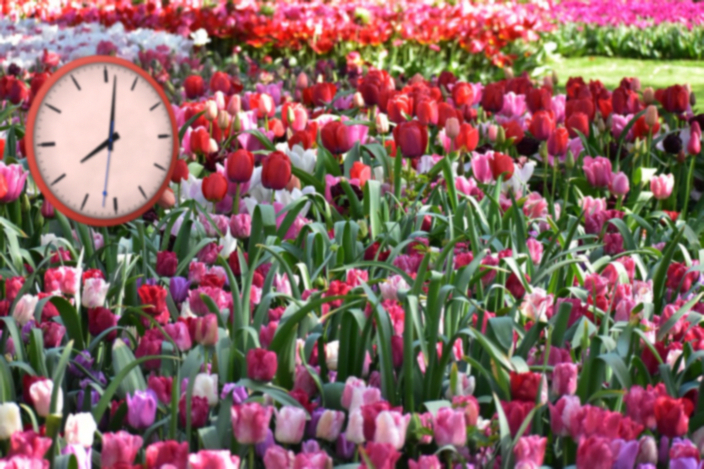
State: 8h01m32s
